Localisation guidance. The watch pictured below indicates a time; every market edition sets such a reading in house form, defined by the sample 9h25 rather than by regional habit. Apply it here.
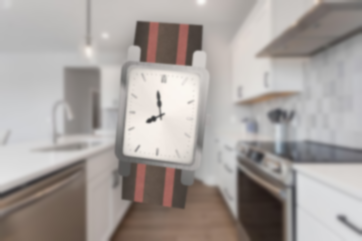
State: 7h58
